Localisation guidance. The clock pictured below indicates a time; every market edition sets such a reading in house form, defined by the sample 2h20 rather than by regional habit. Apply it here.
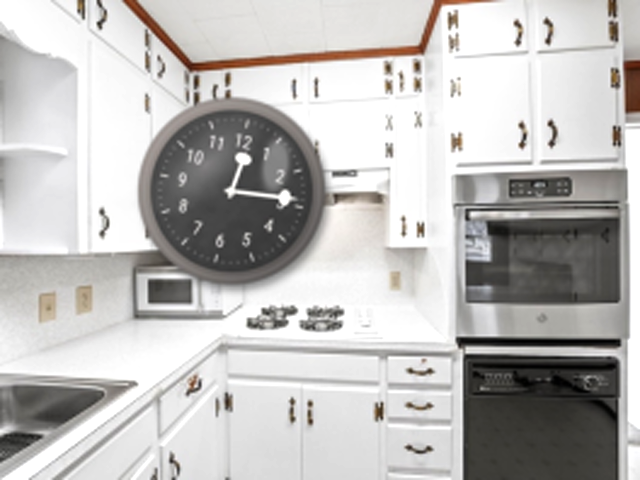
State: 12h14
